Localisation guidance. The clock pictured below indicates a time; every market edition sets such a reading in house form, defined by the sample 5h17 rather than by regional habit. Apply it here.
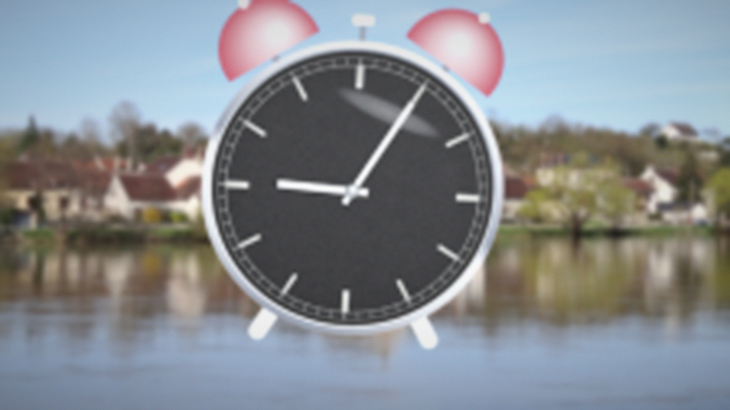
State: 9h05
